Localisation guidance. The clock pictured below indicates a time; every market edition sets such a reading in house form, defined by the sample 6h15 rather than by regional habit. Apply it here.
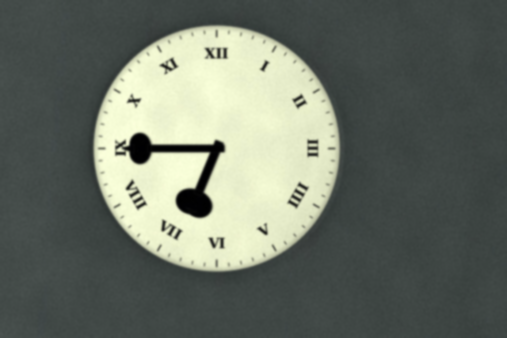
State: 6h45
